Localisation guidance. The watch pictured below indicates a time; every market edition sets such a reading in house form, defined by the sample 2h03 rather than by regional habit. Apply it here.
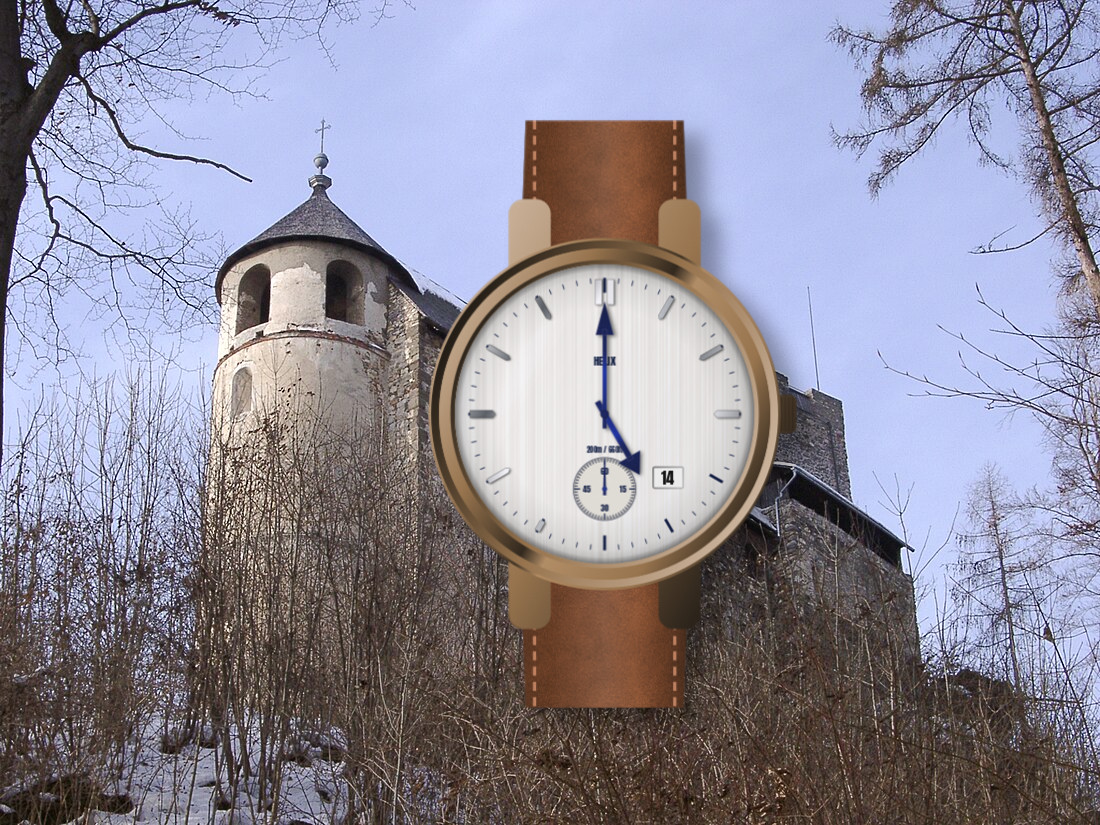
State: 5h00
